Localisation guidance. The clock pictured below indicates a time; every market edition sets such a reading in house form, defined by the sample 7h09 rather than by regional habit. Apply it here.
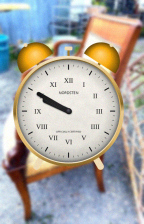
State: 9h50
